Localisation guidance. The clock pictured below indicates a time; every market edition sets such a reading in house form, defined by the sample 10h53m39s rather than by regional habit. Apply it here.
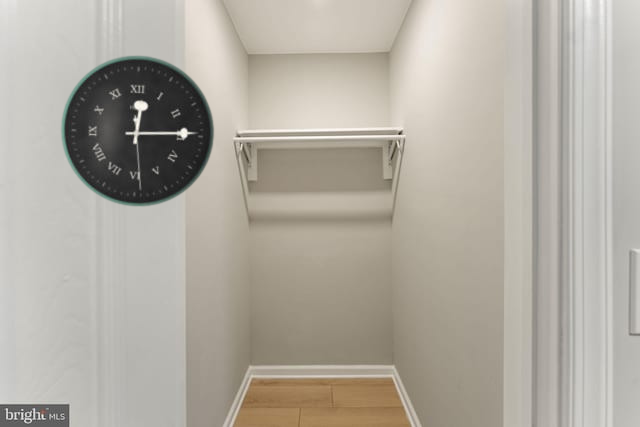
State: 12h14m29s
